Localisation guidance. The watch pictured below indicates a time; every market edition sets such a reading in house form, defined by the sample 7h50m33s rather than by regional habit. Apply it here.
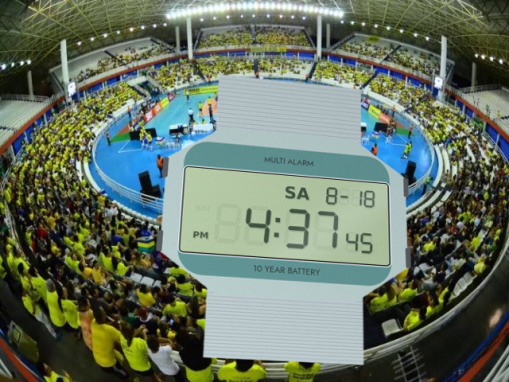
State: 4h37m45s
